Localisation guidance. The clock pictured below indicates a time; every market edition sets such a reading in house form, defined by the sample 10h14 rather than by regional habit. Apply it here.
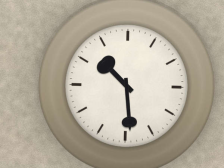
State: 10h29
